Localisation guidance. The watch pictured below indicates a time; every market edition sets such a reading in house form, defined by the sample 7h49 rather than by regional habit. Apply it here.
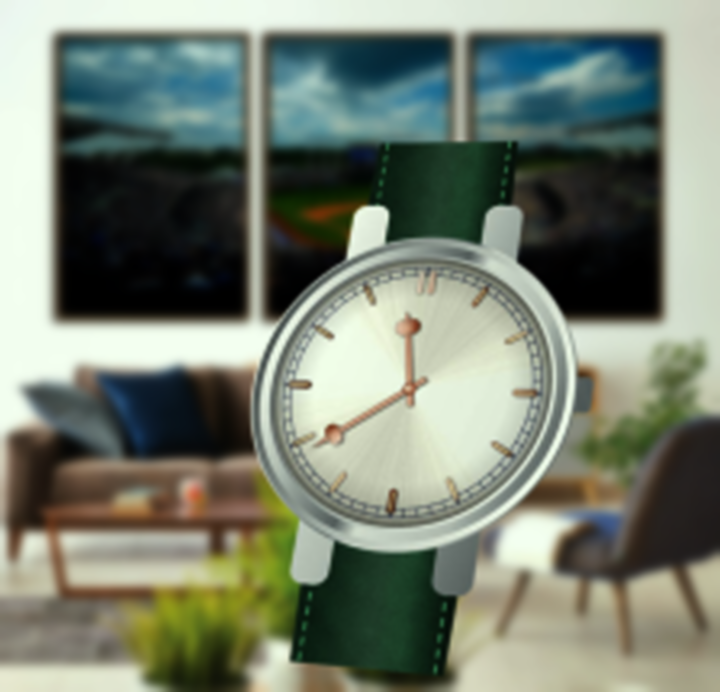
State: 11h39
